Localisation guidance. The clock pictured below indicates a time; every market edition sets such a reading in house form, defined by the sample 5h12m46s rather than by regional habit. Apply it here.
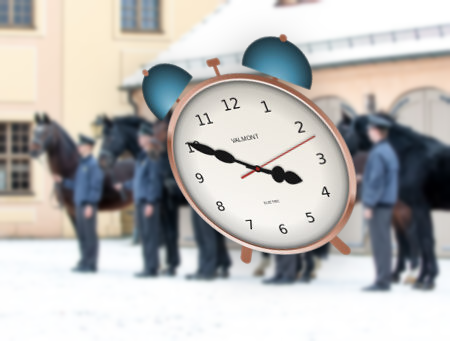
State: 3h50m12s
